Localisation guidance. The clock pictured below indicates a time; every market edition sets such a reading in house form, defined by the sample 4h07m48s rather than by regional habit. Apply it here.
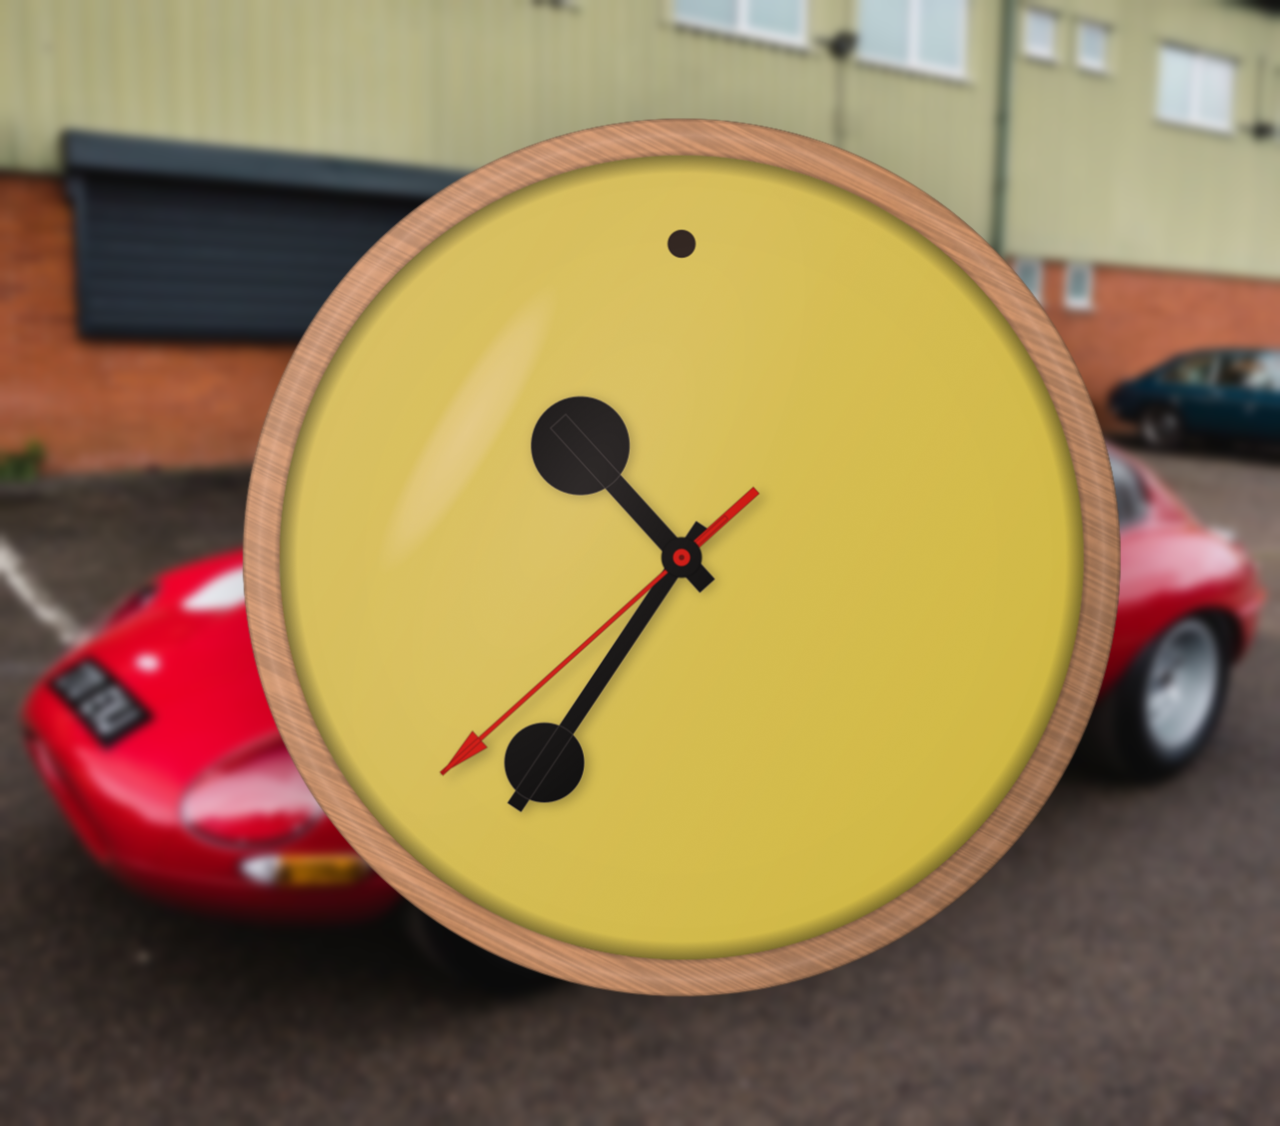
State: 10h35m38s
